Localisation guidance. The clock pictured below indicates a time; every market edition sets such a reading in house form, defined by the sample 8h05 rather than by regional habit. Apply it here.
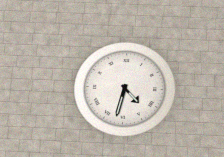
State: 4h32
